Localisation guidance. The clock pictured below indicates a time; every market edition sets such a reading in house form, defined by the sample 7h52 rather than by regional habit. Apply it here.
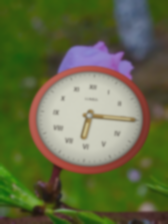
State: 6h15
